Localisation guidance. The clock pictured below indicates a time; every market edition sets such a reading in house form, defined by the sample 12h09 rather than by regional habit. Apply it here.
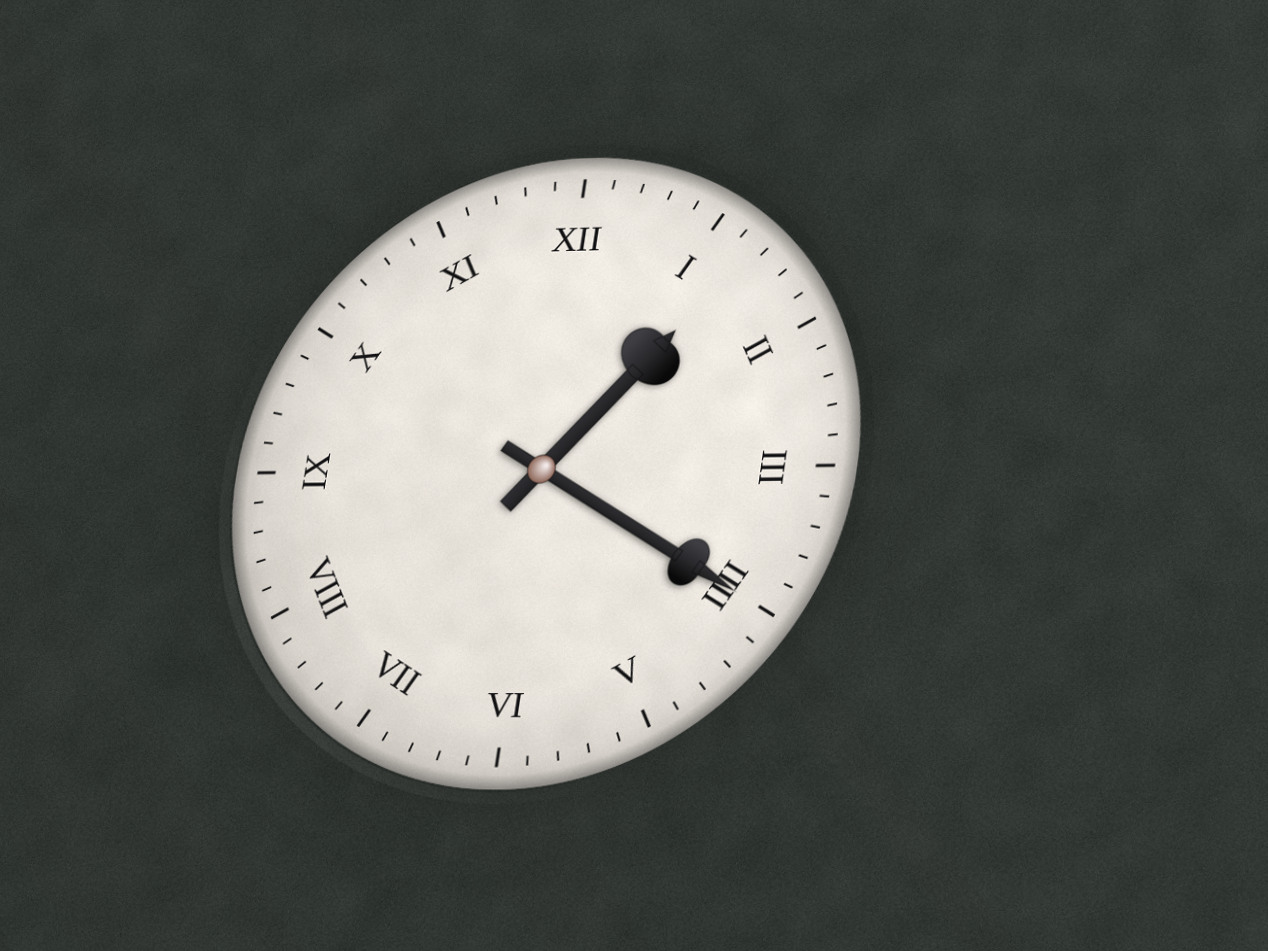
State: 1h20
